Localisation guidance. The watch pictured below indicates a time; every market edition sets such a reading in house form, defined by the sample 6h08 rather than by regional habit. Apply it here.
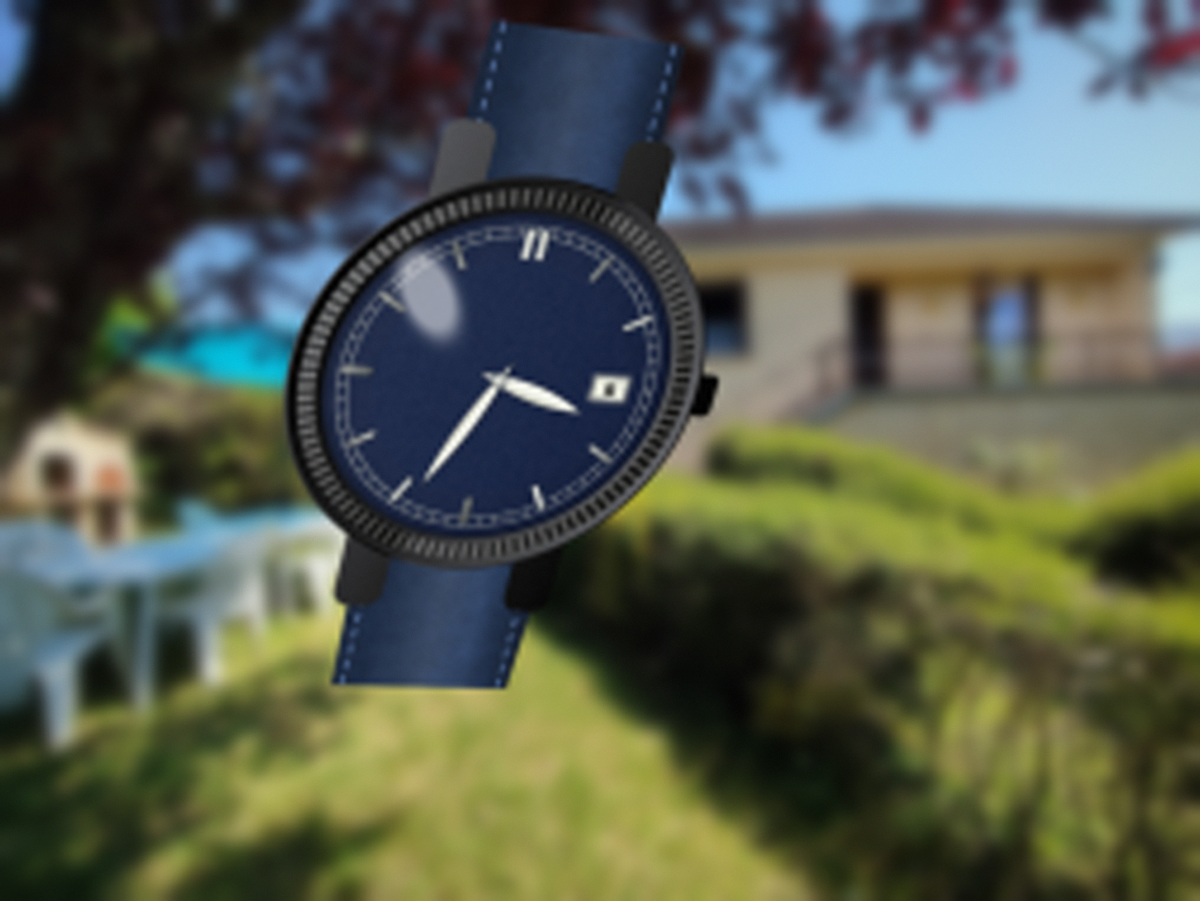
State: 3h34
